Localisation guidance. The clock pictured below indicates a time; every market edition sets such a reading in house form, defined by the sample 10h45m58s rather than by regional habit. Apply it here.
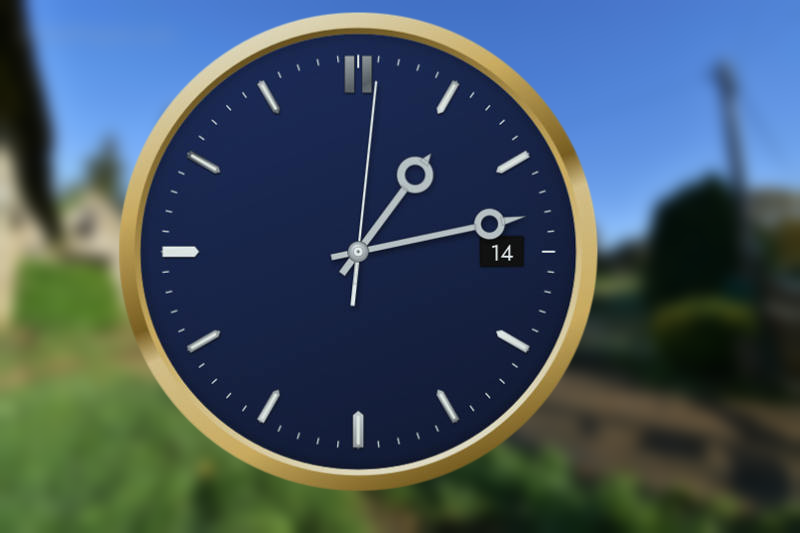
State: 1h13m01s
